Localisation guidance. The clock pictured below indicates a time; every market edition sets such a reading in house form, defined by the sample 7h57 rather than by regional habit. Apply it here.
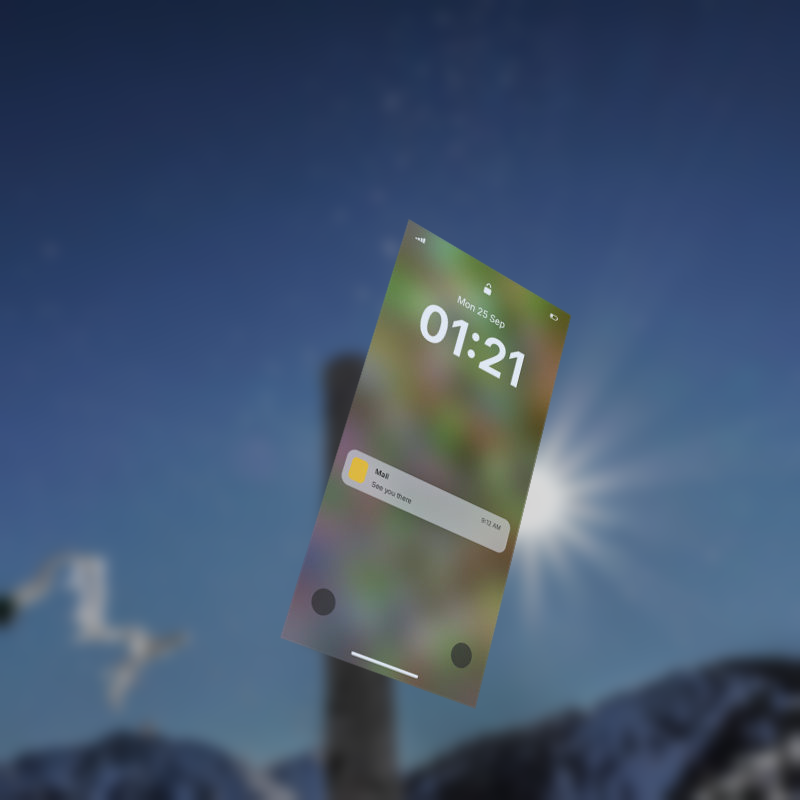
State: 1h21
